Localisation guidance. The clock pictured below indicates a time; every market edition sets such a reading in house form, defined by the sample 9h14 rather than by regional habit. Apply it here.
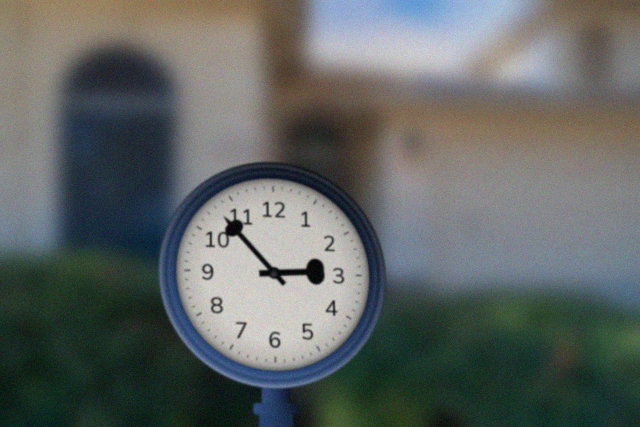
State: 2h53
